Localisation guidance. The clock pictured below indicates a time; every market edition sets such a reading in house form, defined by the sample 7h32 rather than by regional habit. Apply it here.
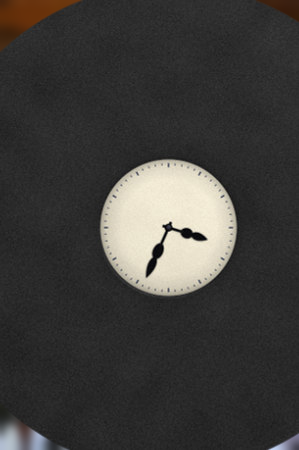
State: 3h34
